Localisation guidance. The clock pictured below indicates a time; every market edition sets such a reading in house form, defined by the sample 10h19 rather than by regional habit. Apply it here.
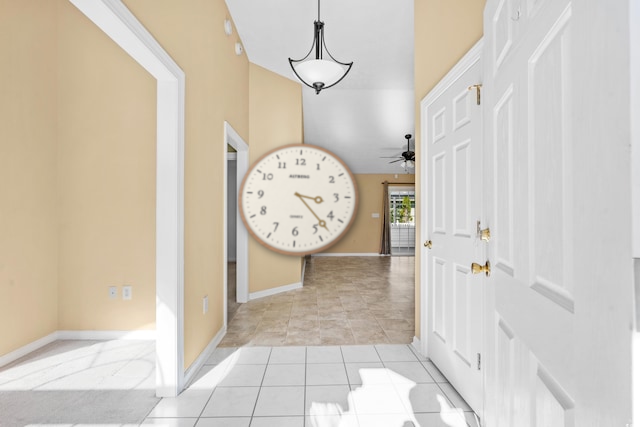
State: 3h23
